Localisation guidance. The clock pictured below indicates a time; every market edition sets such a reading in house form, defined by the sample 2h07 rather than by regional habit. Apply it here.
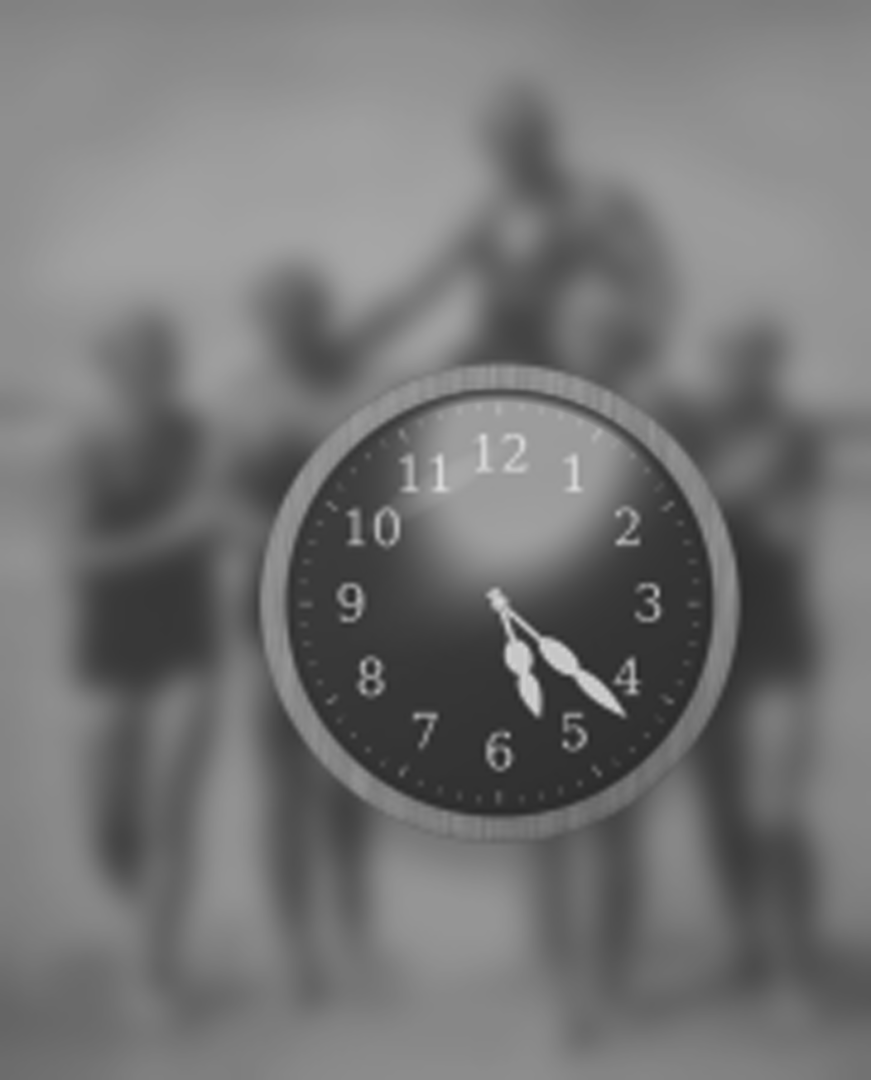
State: 5h22
